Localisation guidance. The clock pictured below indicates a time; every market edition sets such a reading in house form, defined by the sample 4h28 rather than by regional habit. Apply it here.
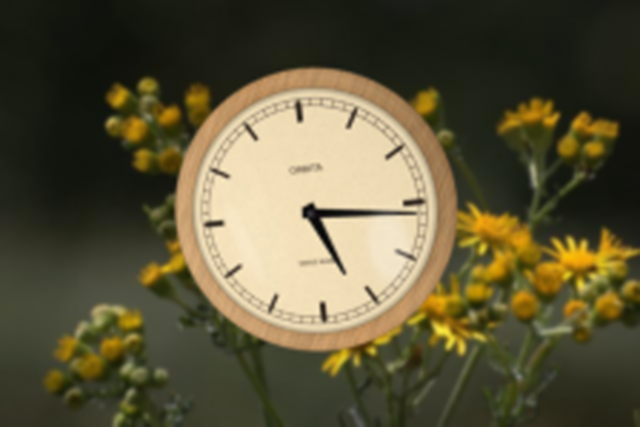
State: 5h16
